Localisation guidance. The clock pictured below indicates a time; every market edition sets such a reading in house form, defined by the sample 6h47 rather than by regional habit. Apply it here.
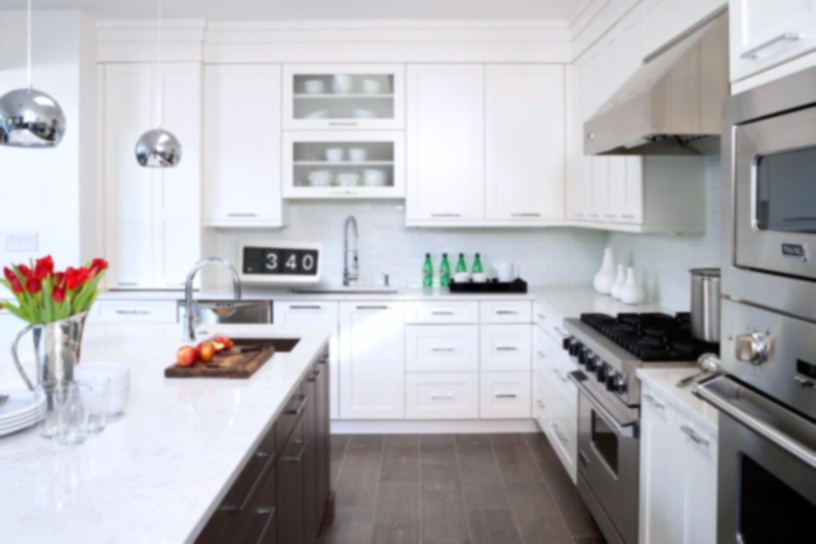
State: 3h40
